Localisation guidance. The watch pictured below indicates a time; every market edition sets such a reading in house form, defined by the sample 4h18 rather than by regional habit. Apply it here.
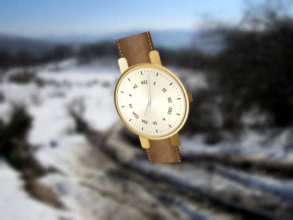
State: 7h02
